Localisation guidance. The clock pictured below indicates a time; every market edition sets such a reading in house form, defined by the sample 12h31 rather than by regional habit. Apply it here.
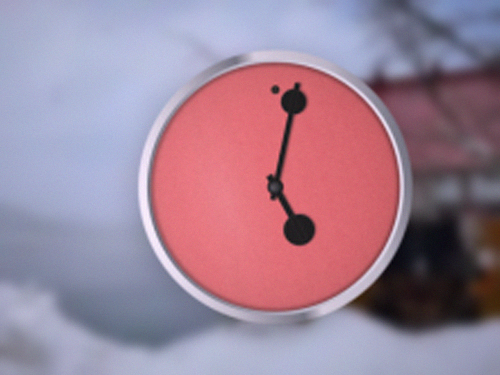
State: 5h02
